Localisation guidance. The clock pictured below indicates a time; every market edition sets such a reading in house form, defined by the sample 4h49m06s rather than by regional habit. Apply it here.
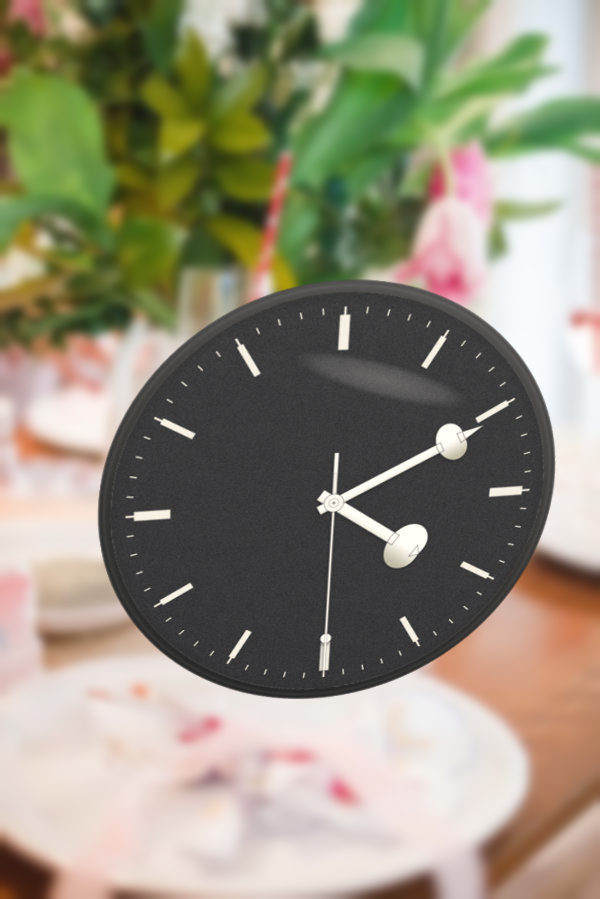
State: 4h10m30s
